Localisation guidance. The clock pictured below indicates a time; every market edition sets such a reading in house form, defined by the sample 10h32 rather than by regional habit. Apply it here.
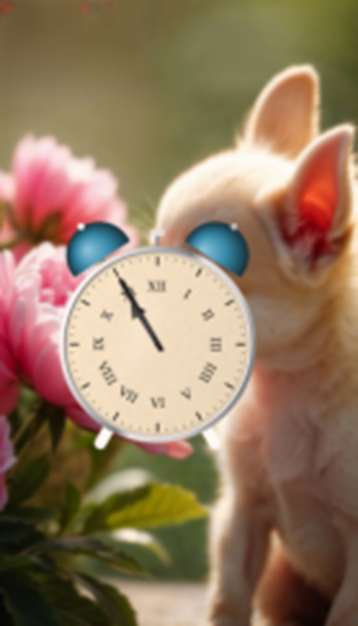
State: 10h55
